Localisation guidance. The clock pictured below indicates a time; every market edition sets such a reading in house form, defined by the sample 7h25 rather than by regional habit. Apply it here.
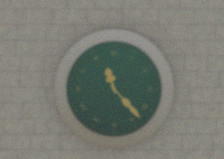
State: 11h23
